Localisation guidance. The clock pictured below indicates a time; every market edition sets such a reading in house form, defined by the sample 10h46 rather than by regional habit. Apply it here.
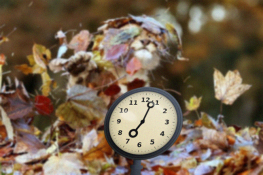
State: 7h03
